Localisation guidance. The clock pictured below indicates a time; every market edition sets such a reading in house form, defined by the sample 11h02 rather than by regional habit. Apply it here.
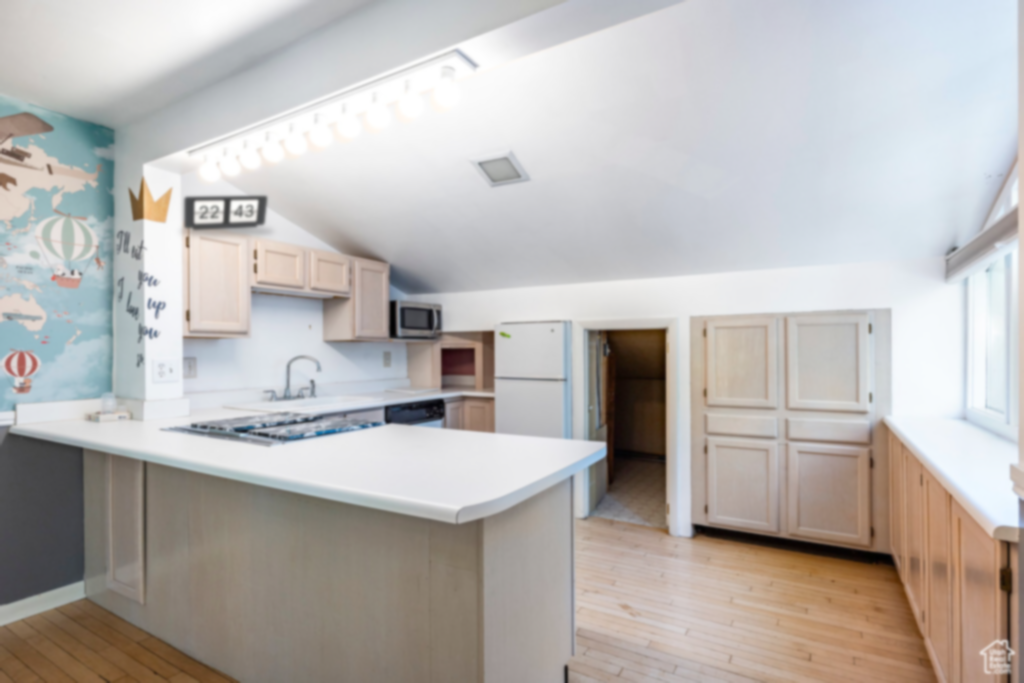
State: 22h43
